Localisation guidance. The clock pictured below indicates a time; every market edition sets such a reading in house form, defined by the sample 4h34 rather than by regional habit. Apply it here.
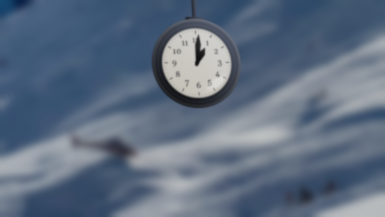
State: 1h01
